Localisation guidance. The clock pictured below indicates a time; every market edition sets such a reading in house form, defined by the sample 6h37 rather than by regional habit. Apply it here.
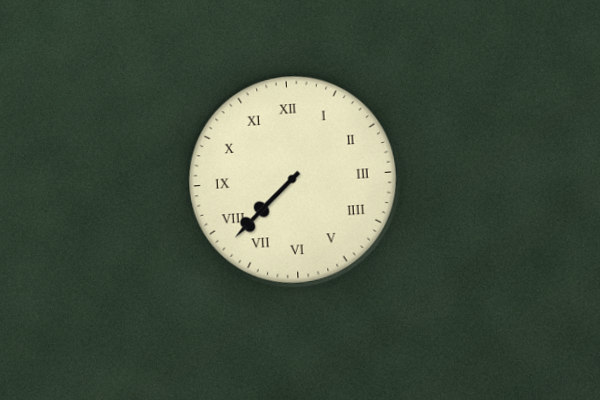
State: 7h38
